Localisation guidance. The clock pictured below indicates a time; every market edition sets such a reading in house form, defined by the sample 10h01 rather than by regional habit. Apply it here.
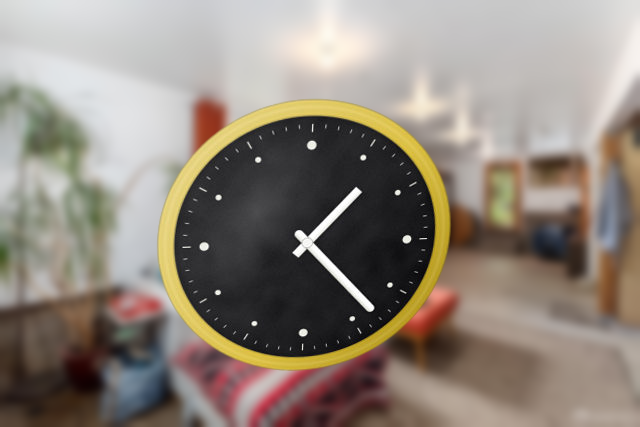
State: 1h23
